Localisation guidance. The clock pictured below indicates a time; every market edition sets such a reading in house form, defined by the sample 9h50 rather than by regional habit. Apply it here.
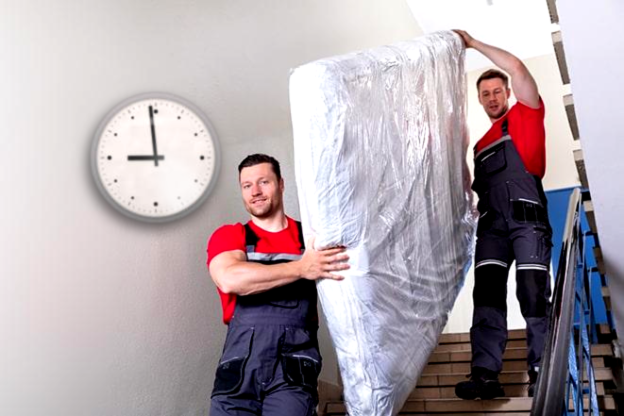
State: 8h59
